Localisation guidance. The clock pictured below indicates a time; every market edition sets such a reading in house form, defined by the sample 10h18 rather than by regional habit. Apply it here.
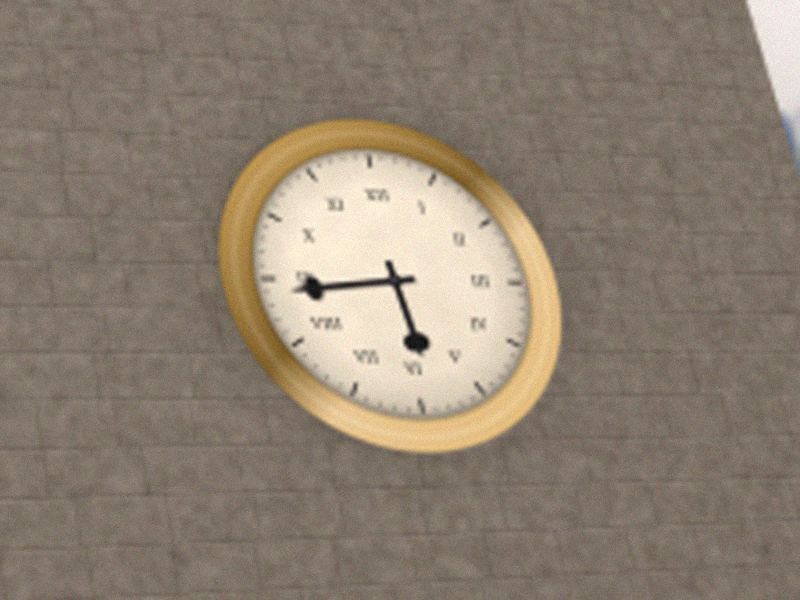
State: 5h44
